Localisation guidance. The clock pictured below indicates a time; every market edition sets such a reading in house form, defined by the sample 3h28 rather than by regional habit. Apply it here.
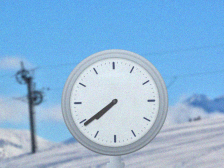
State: 7h39
